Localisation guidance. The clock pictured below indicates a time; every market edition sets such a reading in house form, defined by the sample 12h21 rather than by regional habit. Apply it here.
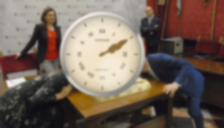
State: 2h10
